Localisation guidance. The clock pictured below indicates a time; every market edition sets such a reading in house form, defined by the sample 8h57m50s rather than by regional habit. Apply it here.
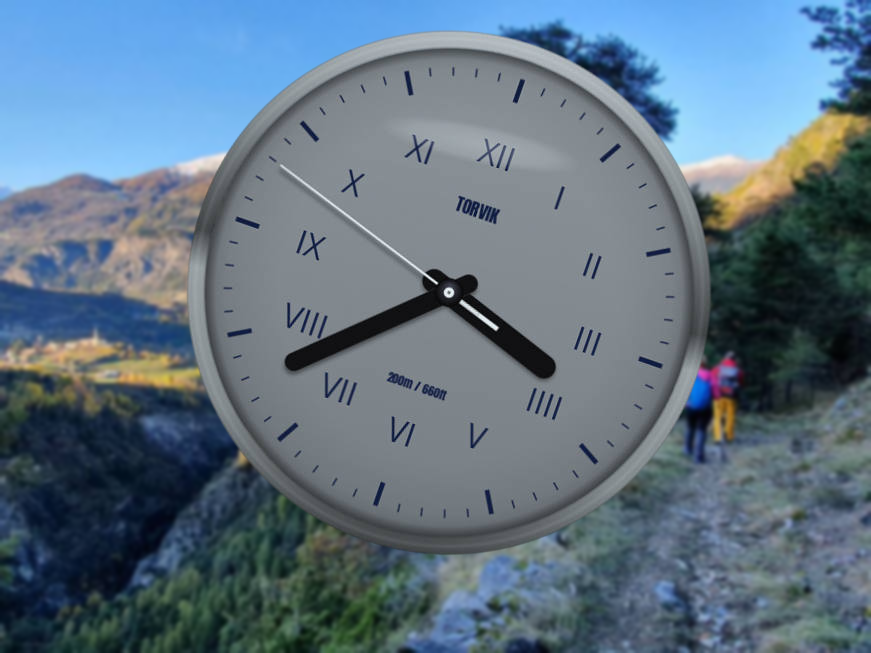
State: 3h37m48s
